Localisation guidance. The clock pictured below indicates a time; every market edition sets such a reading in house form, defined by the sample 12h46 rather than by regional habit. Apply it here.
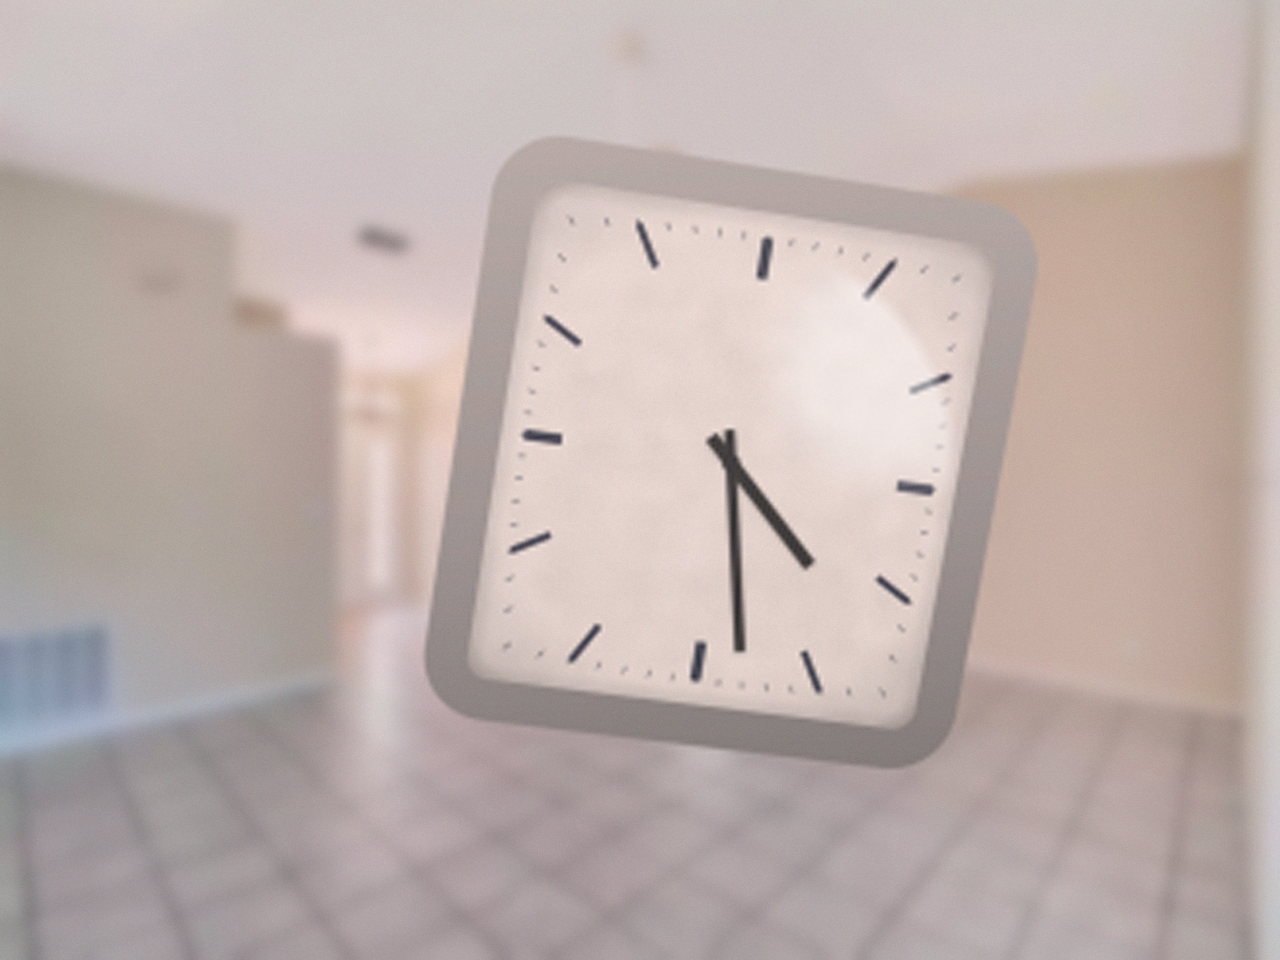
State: 4h28
